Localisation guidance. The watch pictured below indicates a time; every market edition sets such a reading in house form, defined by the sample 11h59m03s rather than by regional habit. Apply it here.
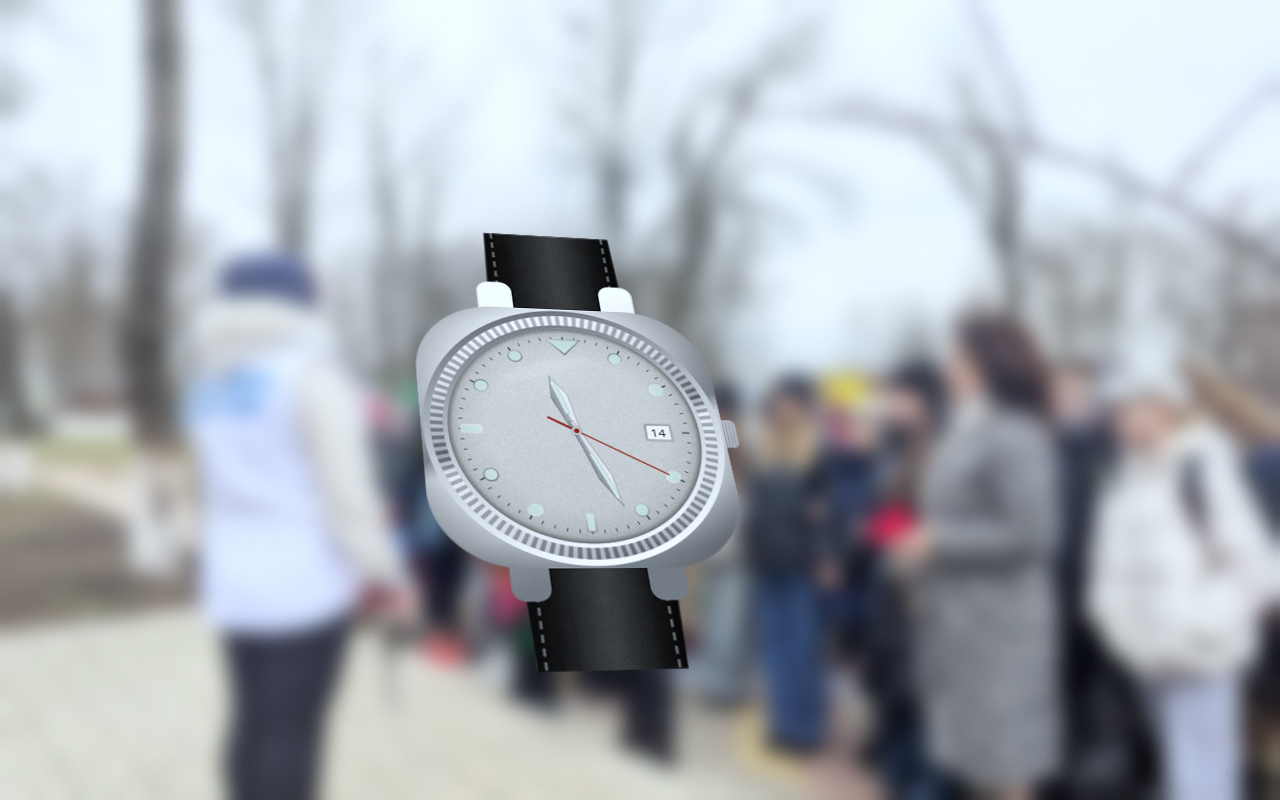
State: 11h26m20s
